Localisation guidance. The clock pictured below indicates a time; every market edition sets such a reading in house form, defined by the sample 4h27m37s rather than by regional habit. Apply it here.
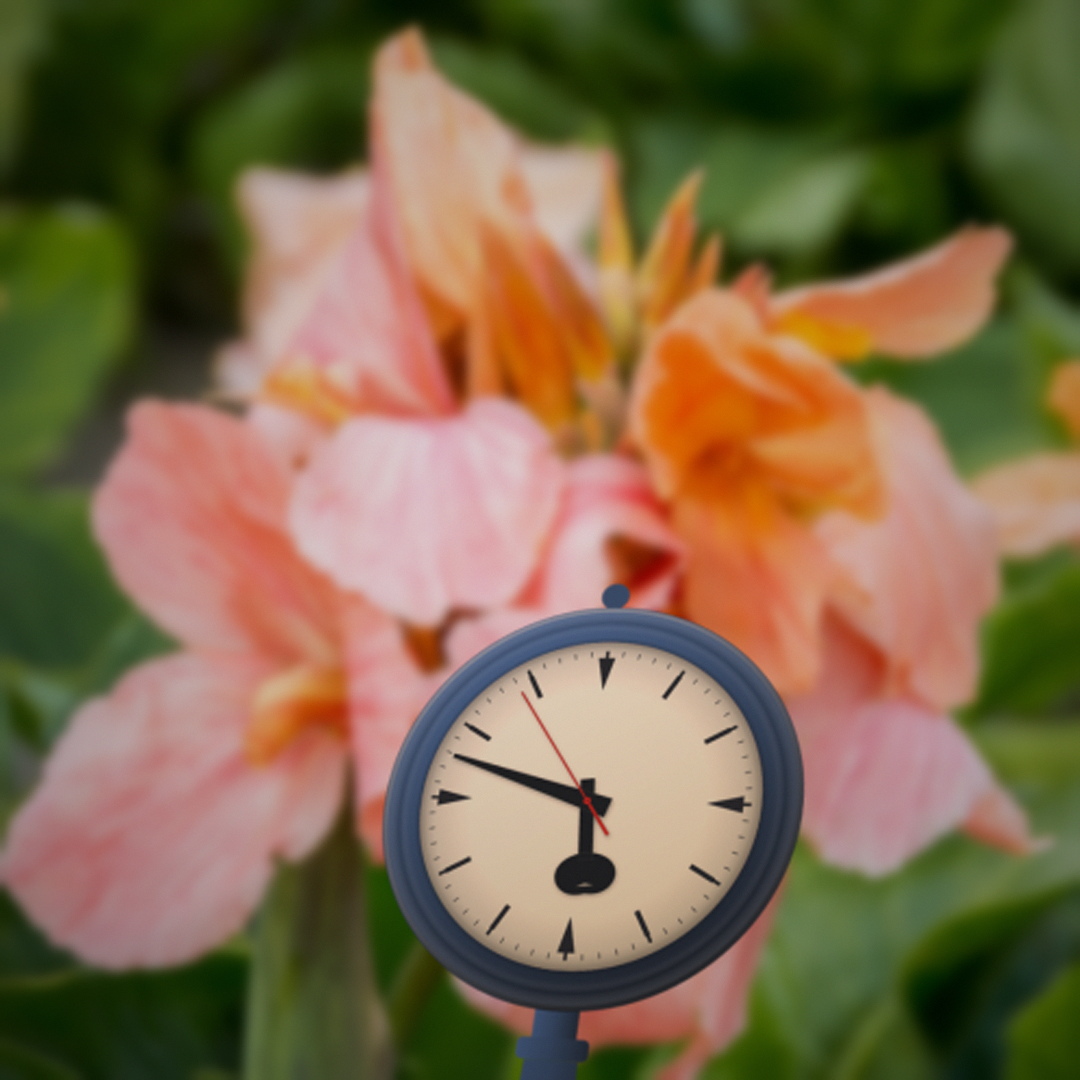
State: 5h47m54s
